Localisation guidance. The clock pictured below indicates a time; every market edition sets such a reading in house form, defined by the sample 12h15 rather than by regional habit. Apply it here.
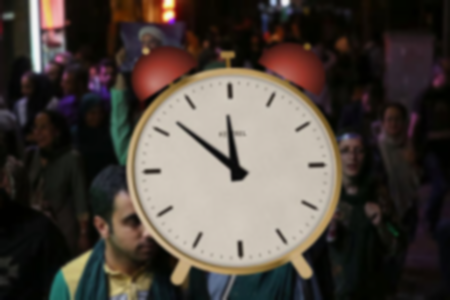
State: 11h52
